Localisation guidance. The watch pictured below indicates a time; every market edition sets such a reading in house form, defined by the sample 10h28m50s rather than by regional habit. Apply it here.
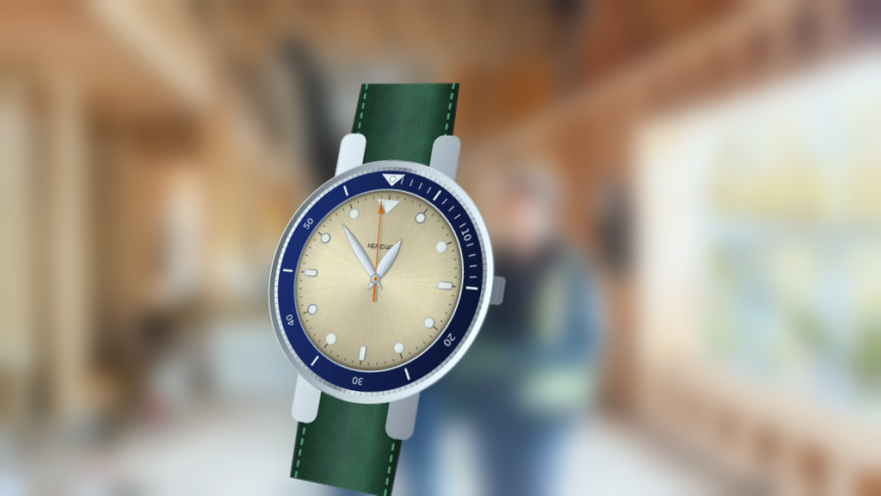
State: 12h52m59s
